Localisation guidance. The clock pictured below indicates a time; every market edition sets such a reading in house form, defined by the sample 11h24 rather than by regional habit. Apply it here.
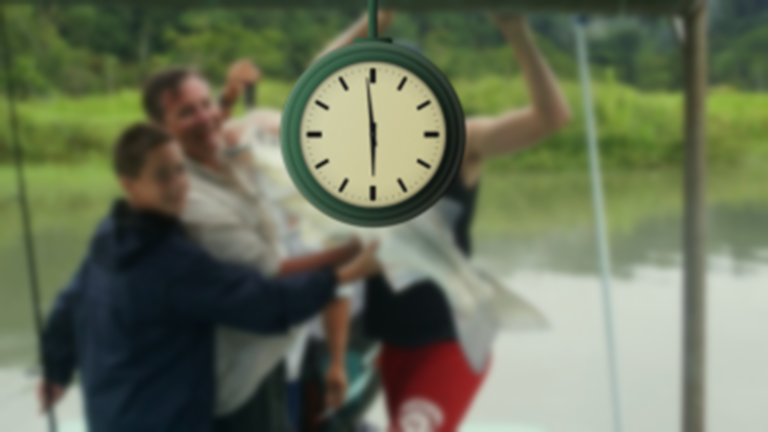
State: 5h59
